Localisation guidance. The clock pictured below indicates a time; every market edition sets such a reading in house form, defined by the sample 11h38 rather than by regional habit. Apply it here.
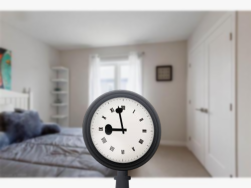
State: 8h58
